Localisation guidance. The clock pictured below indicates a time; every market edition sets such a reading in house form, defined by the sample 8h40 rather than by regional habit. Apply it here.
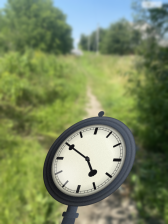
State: 4h50
